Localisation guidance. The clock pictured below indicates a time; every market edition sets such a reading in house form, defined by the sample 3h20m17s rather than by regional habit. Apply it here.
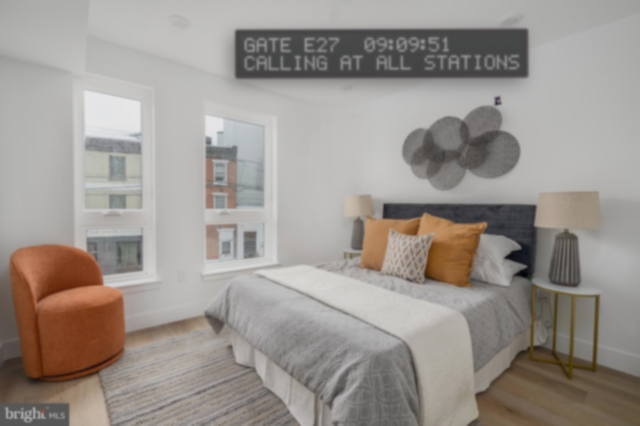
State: 9h09m51s
